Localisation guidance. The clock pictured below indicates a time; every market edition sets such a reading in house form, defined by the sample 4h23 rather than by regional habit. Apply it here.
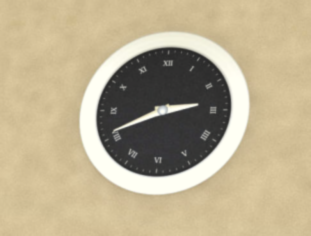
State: 2h41
